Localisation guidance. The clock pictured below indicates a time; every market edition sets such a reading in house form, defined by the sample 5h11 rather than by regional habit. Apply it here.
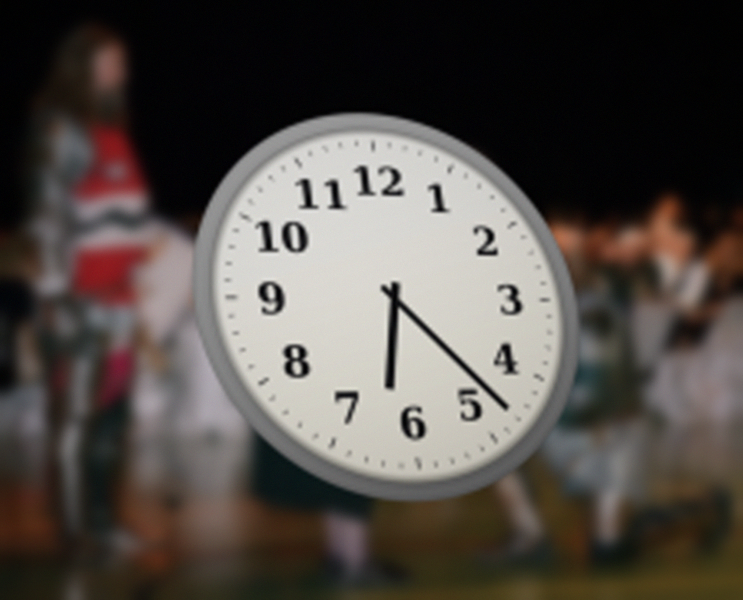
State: 6h23
